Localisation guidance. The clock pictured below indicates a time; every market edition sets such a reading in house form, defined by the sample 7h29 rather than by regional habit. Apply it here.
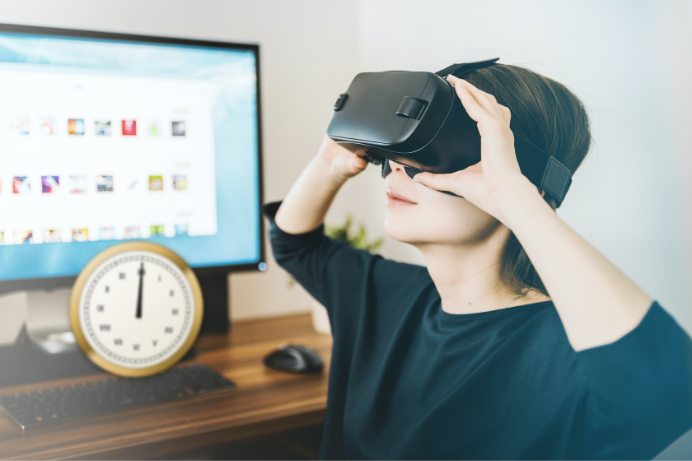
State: 12h00
